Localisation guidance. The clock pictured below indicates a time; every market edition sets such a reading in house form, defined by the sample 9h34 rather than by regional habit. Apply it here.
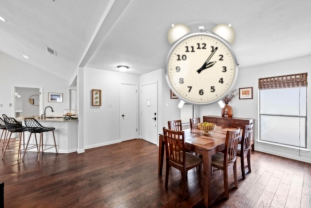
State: 2h06
